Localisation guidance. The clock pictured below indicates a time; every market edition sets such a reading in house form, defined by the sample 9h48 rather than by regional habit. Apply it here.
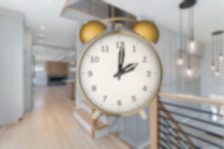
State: 2h01
